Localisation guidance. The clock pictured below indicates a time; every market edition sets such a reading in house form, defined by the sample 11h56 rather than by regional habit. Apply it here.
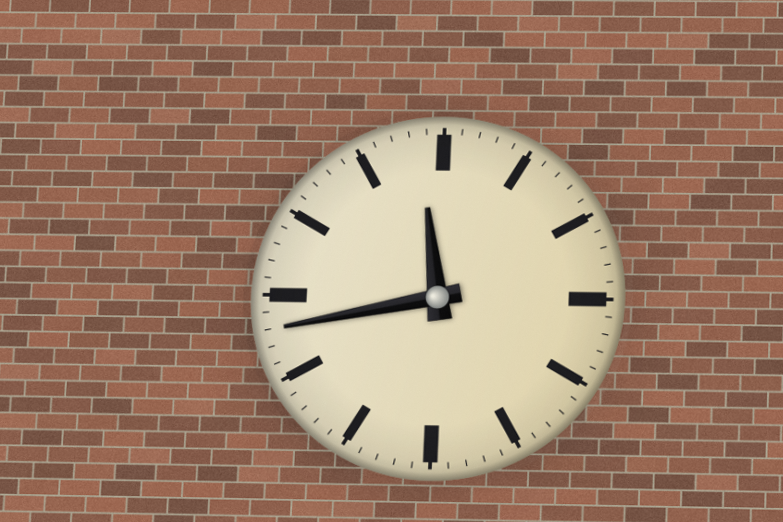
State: 11h43
